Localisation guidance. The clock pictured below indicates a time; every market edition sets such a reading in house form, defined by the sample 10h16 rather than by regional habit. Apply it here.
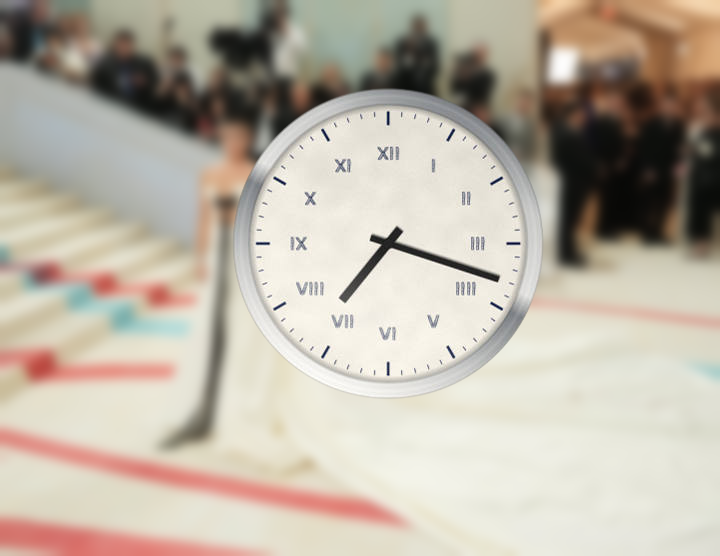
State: 7h18
